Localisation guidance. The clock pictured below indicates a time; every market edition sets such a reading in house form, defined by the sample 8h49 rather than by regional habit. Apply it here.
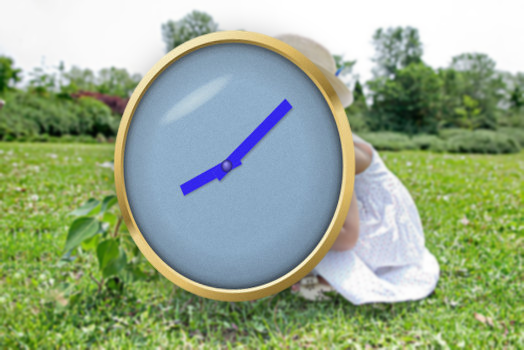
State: 8h08
